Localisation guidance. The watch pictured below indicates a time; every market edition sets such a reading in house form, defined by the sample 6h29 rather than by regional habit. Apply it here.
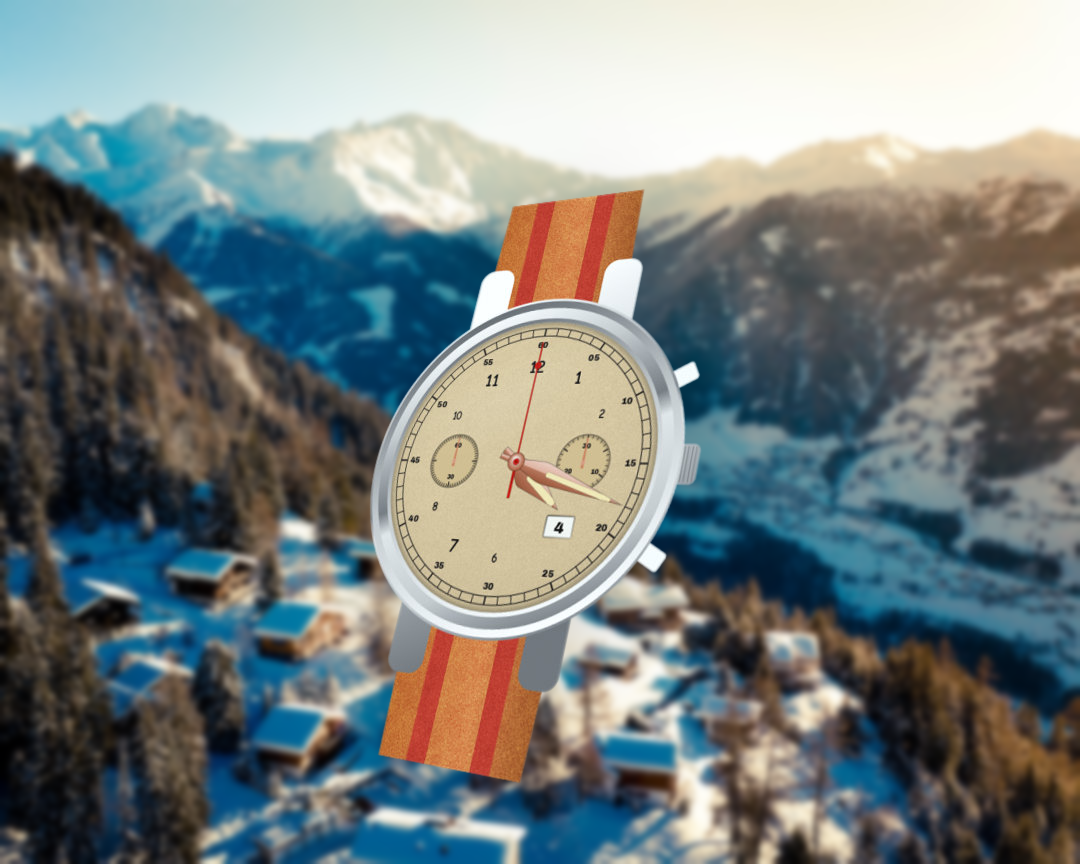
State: 4h18
